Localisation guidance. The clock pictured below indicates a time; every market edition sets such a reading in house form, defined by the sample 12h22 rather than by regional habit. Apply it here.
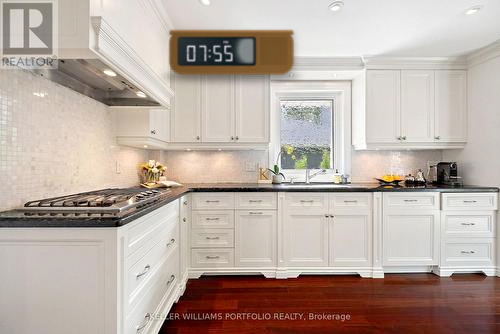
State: 7h55
